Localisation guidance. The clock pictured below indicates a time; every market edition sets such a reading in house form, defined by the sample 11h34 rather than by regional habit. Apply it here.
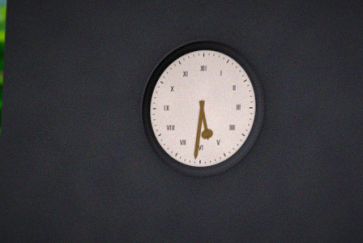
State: 5h31
